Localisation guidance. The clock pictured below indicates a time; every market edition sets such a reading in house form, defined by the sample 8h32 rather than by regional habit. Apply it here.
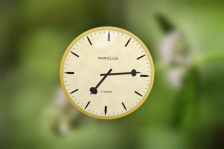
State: 7h14
